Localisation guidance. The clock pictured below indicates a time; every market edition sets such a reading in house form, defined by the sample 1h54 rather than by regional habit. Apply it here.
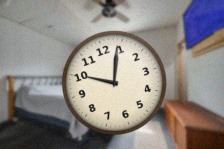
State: 10h04
